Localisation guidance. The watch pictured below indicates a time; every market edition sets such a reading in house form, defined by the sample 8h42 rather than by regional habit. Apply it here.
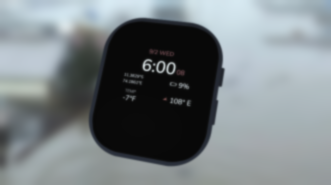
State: 6h00
